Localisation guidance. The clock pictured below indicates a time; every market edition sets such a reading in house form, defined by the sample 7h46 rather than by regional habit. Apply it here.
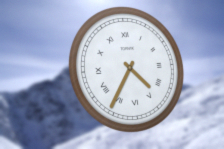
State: 4h36
